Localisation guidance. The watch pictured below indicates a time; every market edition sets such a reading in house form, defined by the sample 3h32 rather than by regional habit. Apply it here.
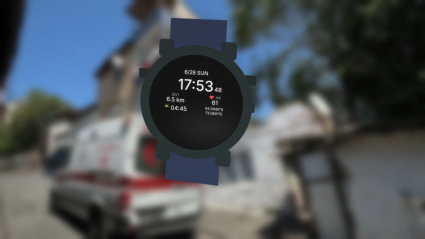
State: 17h53
